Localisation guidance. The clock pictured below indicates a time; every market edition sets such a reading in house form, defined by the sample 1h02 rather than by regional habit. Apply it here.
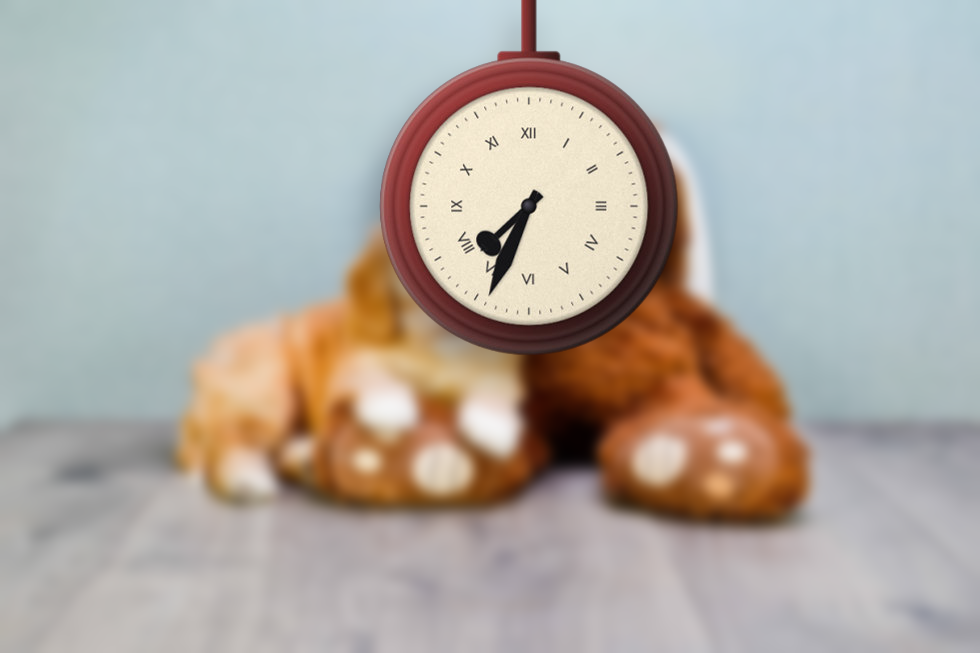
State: 7h34
